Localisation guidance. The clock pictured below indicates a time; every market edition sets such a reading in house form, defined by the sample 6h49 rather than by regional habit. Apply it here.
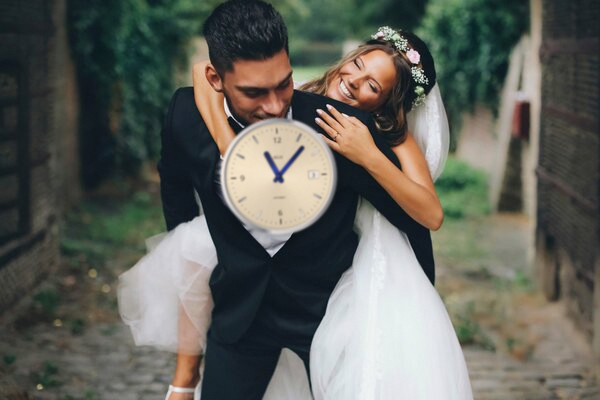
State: 11h07
